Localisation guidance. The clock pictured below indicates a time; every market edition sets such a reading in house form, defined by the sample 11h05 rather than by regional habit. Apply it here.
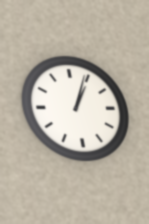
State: 1h04
